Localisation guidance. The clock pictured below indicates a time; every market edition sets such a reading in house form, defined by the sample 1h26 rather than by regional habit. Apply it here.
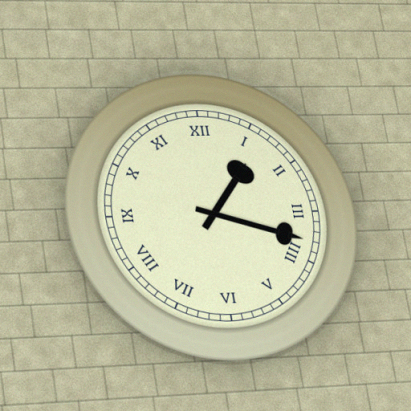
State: 1h18
